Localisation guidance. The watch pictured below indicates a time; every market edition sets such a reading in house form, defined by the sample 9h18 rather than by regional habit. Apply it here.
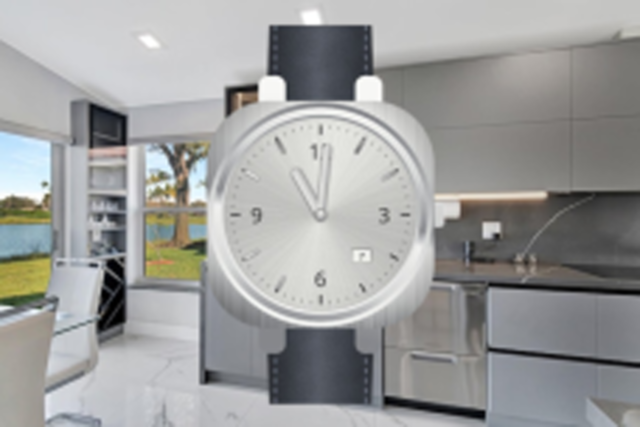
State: 11h01
